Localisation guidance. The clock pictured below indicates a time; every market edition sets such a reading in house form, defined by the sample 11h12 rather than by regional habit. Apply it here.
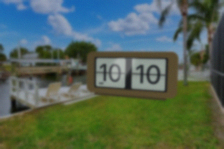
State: 10h10
